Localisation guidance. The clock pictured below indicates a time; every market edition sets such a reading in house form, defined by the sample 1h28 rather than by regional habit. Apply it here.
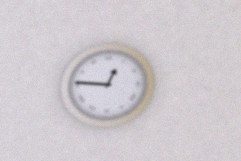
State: 12h46
